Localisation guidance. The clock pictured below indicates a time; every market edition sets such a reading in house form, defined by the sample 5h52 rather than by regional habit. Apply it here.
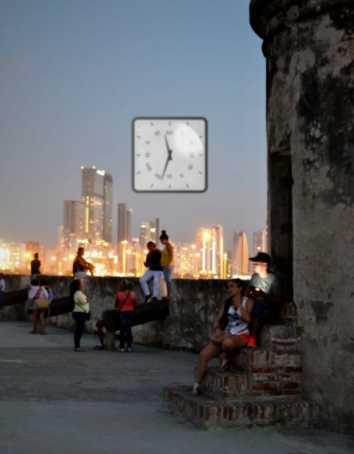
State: 11h33
